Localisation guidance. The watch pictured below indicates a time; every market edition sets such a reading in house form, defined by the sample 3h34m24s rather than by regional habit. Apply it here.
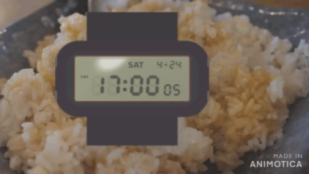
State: 17h00m05s
